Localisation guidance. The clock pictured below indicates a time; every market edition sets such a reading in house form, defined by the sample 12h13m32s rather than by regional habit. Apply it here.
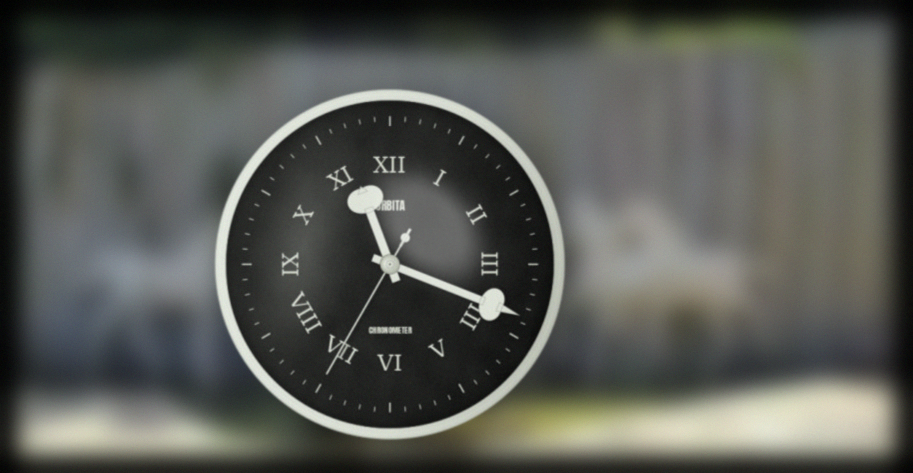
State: 11h18m35s
